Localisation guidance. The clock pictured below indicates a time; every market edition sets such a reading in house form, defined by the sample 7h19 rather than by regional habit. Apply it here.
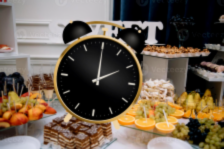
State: 2h00
